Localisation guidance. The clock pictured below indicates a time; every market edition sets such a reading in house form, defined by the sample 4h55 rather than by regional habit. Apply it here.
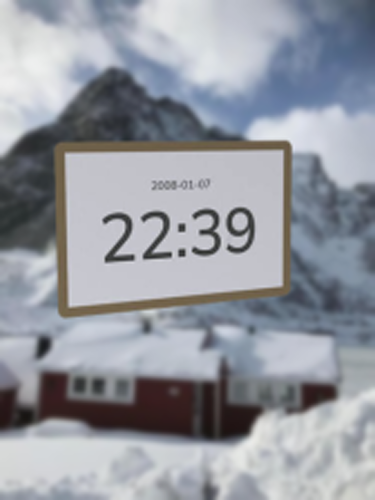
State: 22h39
